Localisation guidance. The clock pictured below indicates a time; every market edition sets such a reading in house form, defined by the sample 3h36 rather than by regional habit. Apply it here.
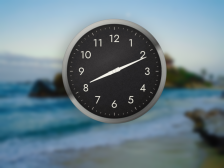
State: 8h11
